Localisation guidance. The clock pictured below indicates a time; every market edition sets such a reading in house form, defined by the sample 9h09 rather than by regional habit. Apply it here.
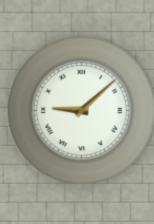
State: 9h08
